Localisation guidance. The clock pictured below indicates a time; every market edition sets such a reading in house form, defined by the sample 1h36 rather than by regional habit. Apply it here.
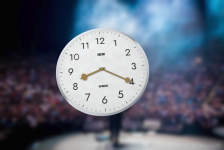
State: 8h20
